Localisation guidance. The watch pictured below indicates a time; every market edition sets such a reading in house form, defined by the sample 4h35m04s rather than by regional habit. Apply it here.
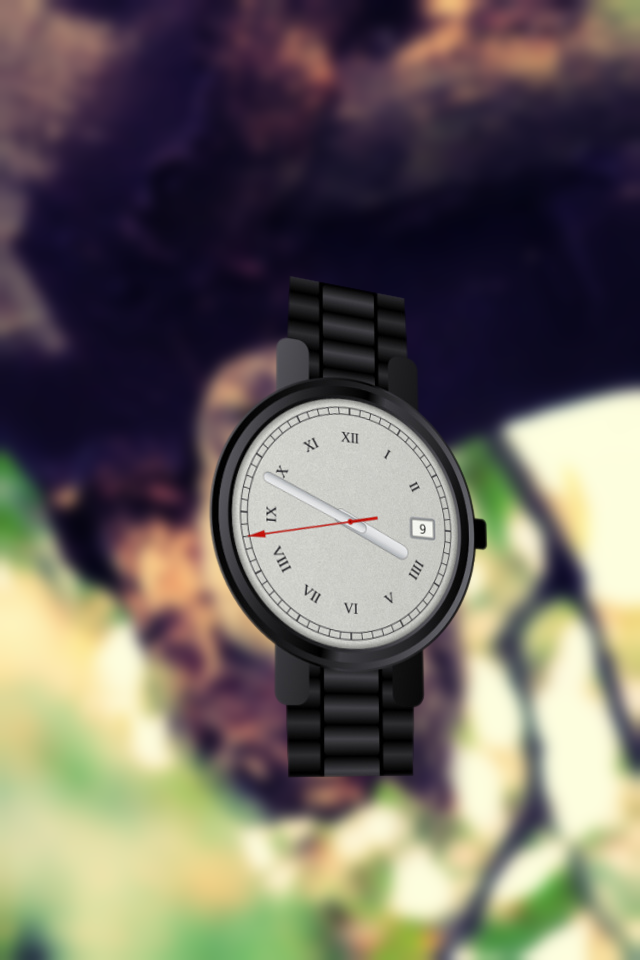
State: 3h48m43s
